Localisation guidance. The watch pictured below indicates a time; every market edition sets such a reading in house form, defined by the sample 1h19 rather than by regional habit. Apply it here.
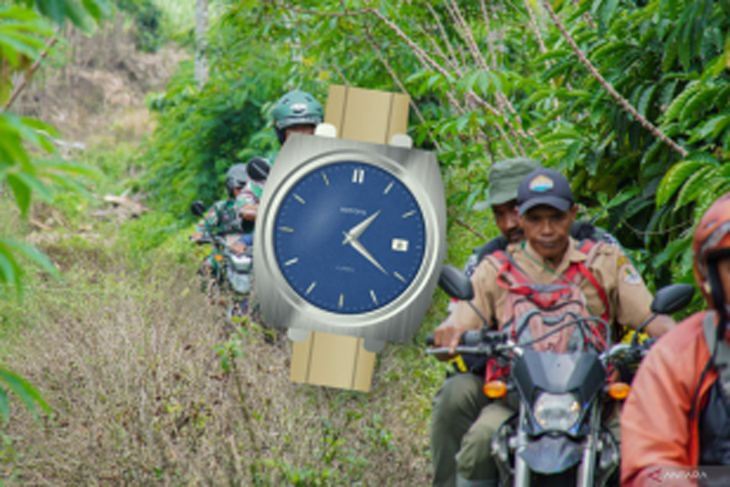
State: 1h21
